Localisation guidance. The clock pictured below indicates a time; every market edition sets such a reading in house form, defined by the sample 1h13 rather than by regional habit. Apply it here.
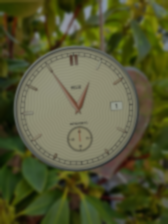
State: 12h55
